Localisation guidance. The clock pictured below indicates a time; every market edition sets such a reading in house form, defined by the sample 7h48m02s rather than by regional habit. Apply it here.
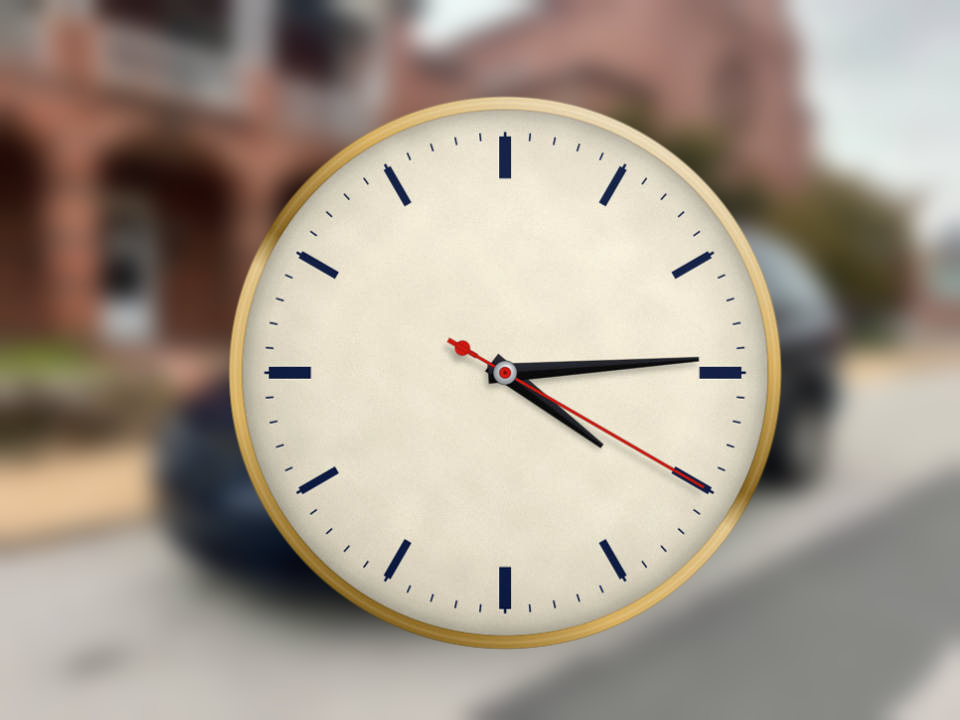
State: 4h14m20s
